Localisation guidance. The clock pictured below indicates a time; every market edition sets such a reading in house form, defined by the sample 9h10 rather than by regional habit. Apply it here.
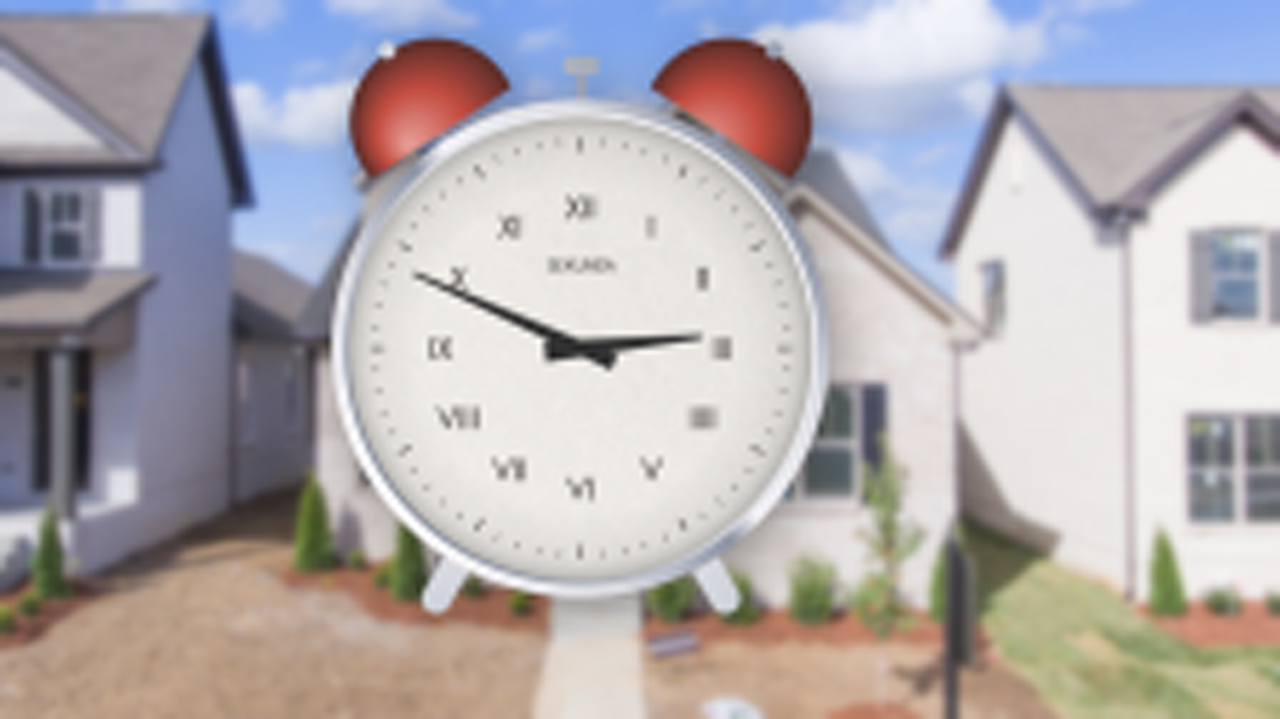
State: 2h49
